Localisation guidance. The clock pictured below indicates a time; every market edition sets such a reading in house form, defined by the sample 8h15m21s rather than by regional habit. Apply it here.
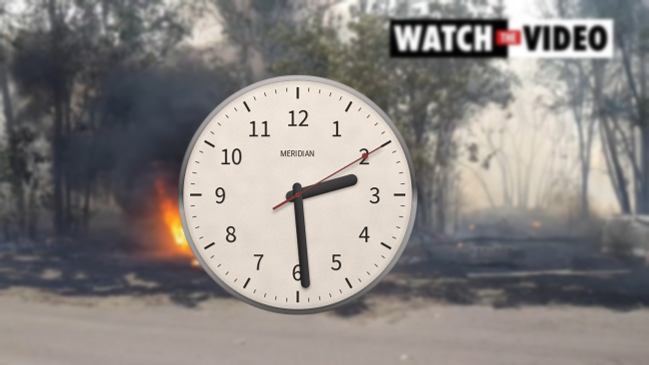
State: 2h29m10s
